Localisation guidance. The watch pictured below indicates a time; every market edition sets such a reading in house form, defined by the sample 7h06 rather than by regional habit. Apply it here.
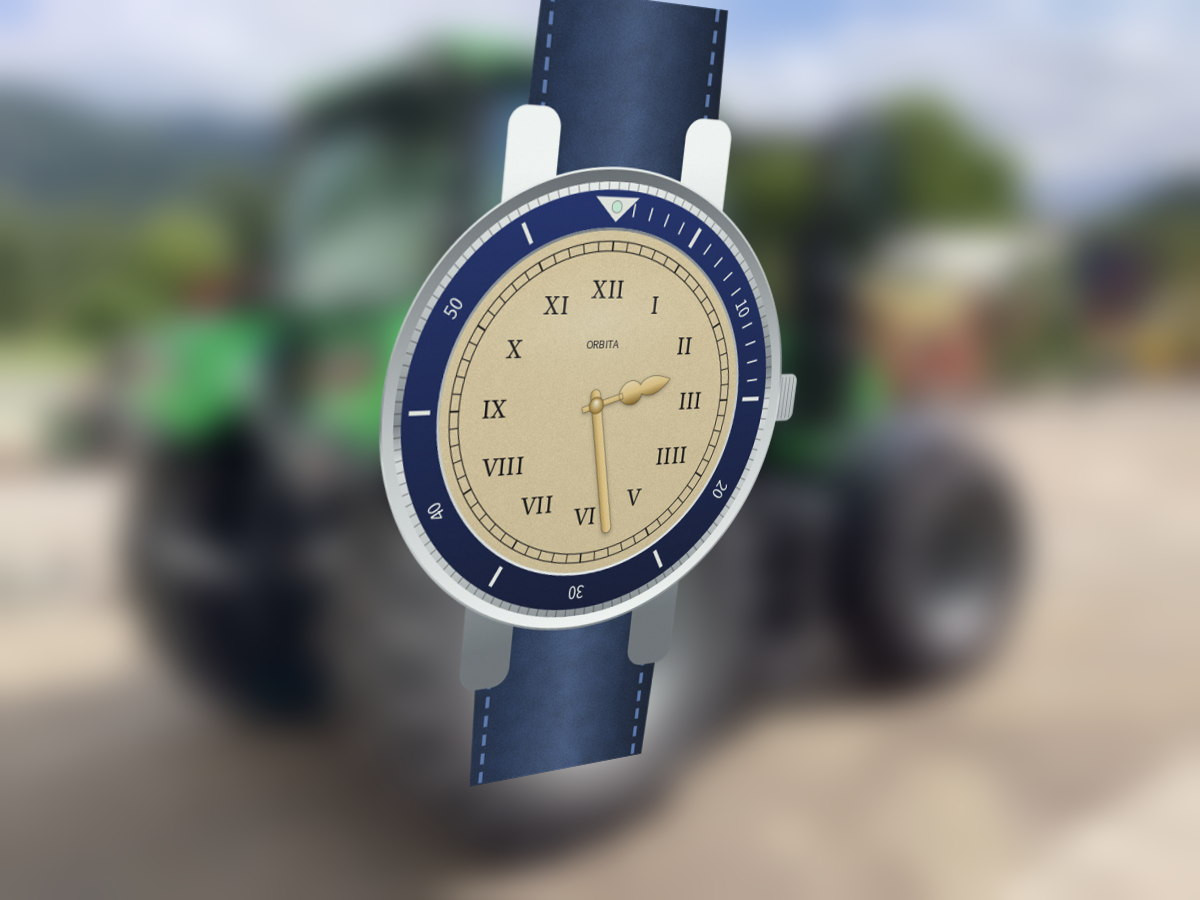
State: 2h28
